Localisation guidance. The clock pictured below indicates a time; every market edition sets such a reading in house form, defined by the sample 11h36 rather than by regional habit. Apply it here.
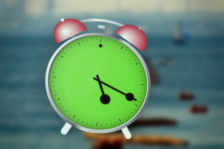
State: 5h19
